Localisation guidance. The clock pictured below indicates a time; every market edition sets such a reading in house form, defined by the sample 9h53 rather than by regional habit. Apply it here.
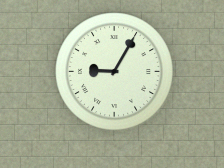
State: 9h05
